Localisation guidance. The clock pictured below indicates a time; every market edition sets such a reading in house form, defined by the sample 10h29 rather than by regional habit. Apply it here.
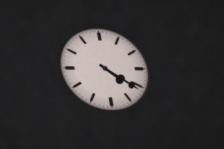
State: 4h21
